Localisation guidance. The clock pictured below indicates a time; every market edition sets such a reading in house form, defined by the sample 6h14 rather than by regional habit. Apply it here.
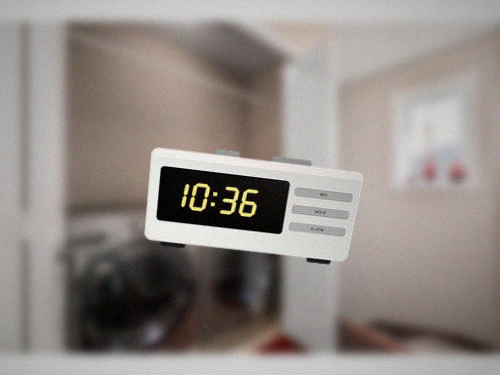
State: 10h36
